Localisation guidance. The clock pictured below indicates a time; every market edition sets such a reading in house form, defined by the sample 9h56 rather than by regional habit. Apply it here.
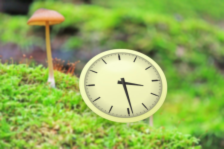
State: 3h29
